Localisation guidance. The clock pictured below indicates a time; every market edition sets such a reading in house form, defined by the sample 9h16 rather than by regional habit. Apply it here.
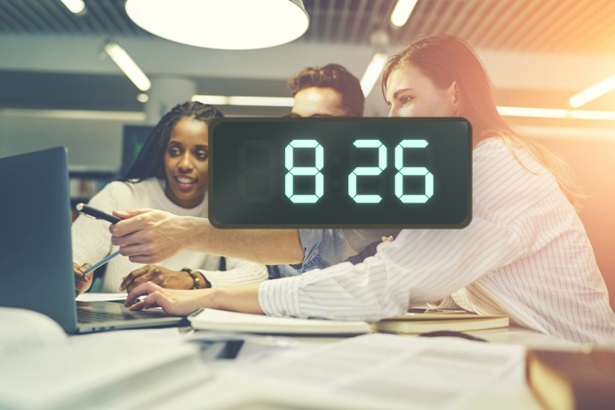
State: 8h26
